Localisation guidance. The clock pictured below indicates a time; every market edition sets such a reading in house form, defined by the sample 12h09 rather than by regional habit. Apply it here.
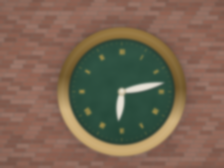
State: 6h13
